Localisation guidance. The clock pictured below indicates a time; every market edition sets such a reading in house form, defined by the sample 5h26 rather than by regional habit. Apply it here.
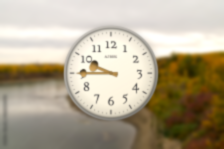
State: 9h45
